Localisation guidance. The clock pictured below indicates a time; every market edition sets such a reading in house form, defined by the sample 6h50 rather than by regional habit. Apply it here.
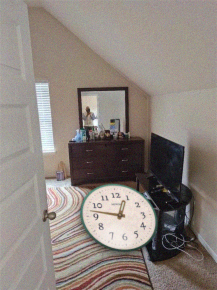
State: 12h47
